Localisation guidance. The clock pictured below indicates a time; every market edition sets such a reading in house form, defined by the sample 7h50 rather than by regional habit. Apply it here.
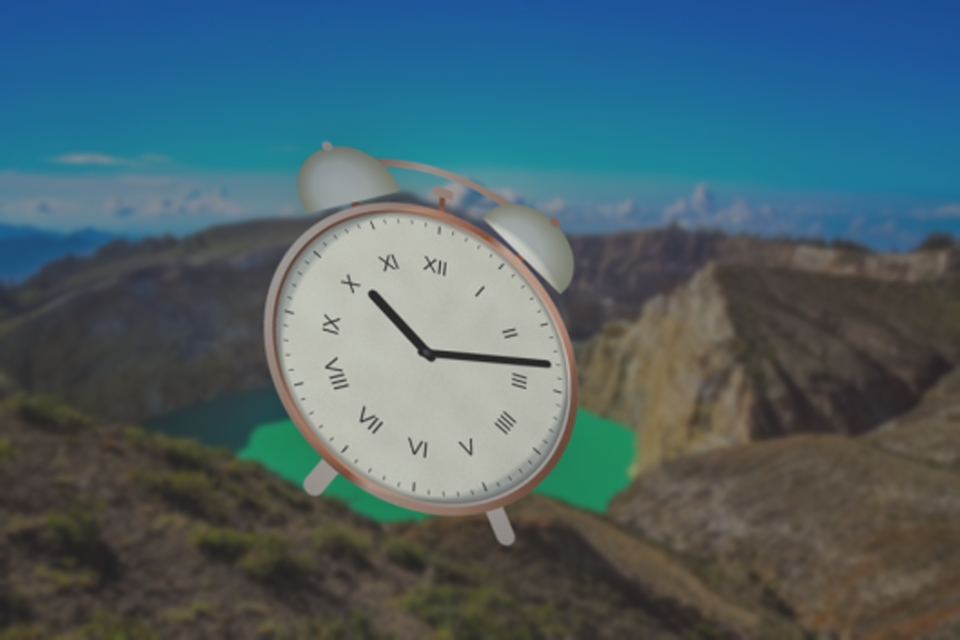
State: 10h13
